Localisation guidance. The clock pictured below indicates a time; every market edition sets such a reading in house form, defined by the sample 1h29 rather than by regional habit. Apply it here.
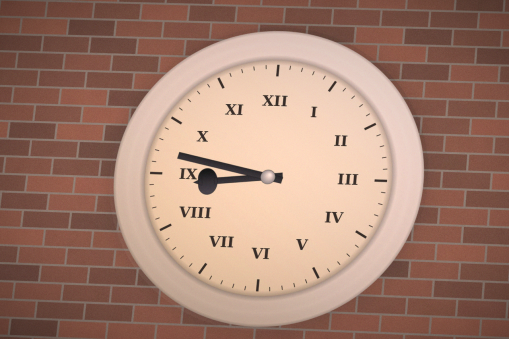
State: 8h47
